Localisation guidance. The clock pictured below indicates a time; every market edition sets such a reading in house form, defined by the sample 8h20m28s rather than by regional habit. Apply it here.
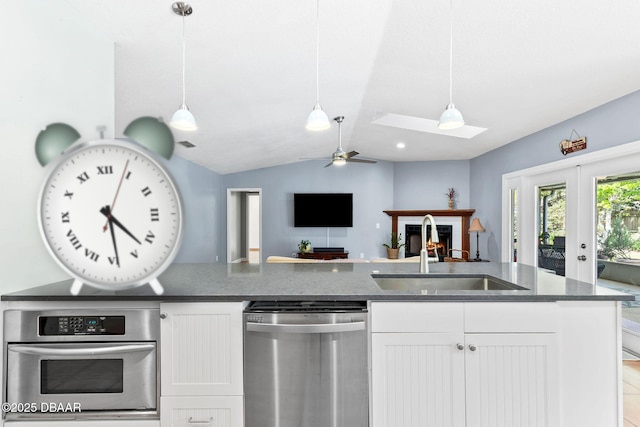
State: 4h29m04s
